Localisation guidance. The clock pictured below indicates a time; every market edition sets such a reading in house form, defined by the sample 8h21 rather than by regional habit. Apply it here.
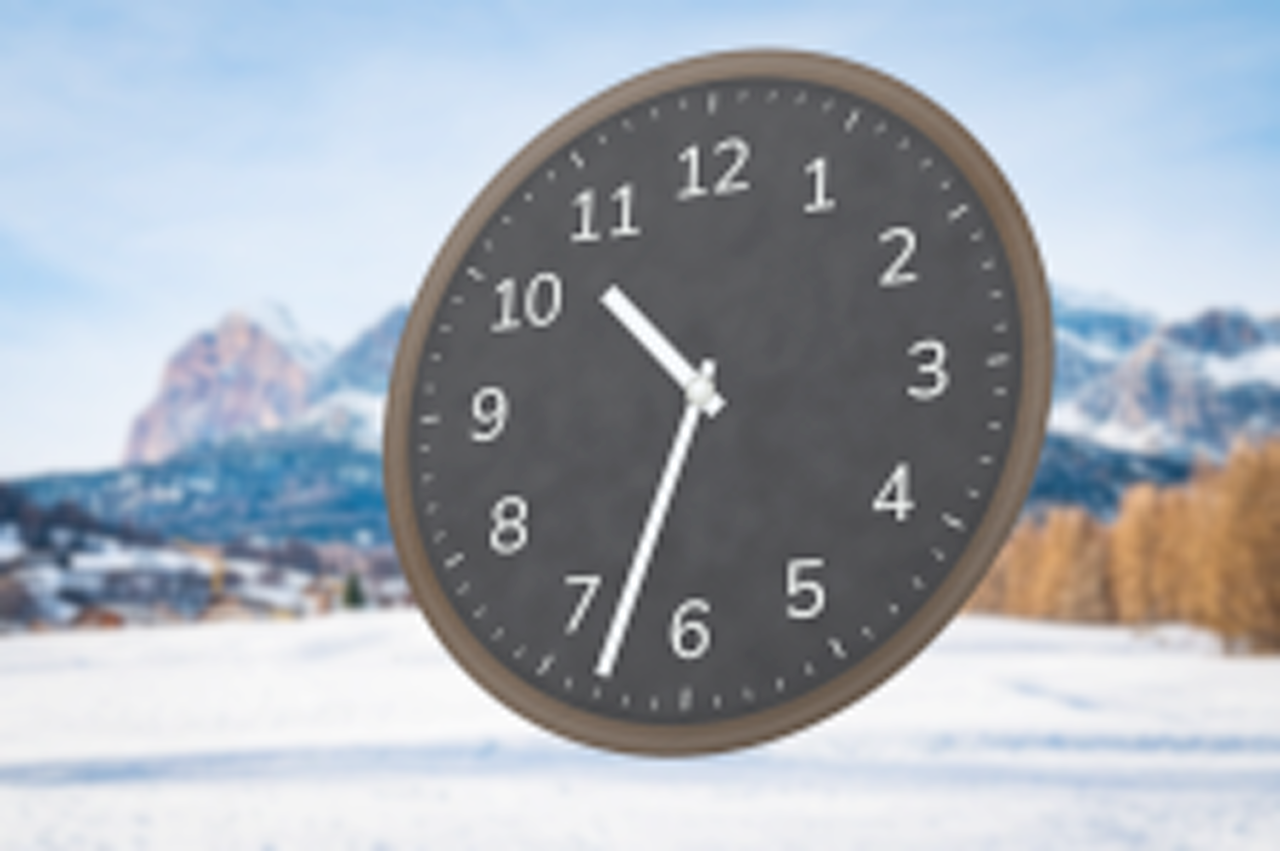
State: 10h33
